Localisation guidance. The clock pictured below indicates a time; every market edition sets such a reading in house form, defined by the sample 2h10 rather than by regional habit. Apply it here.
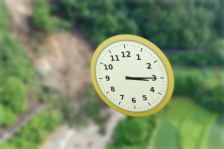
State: 3h15
